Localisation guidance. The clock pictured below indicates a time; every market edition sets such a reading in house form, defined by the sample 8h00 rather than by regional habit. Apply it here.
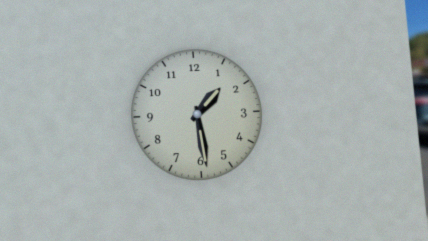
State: 1h29
